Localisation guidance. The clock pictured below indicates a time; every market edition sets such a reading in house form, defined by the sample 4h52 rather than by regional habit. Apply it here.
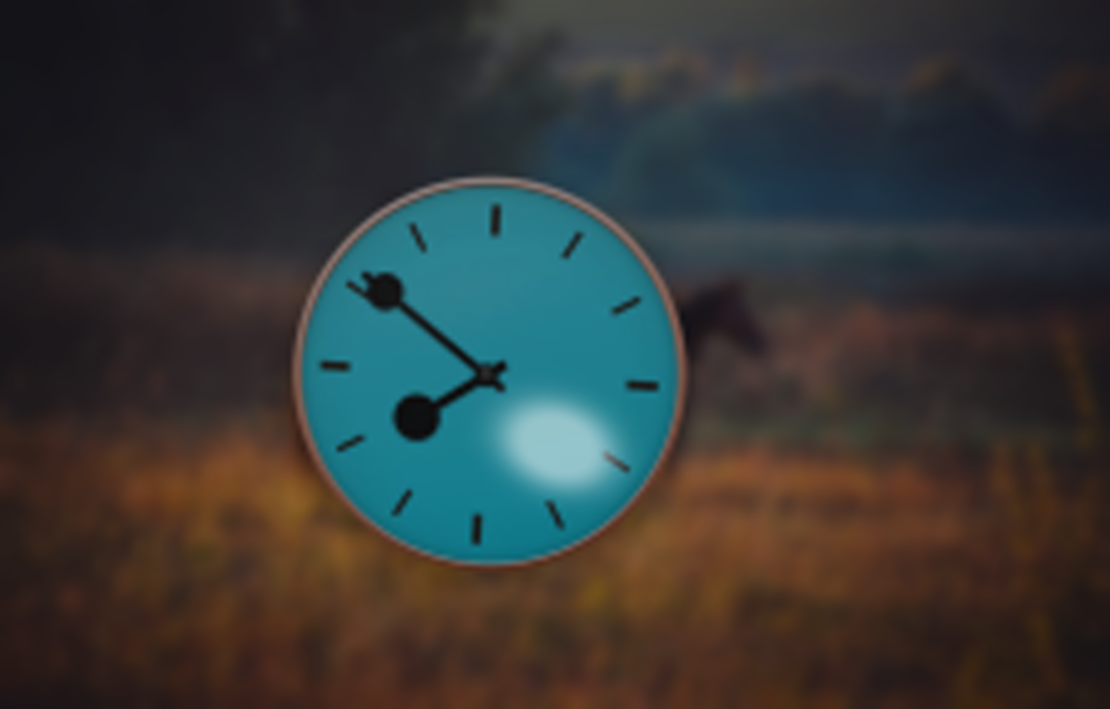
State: 7h51
